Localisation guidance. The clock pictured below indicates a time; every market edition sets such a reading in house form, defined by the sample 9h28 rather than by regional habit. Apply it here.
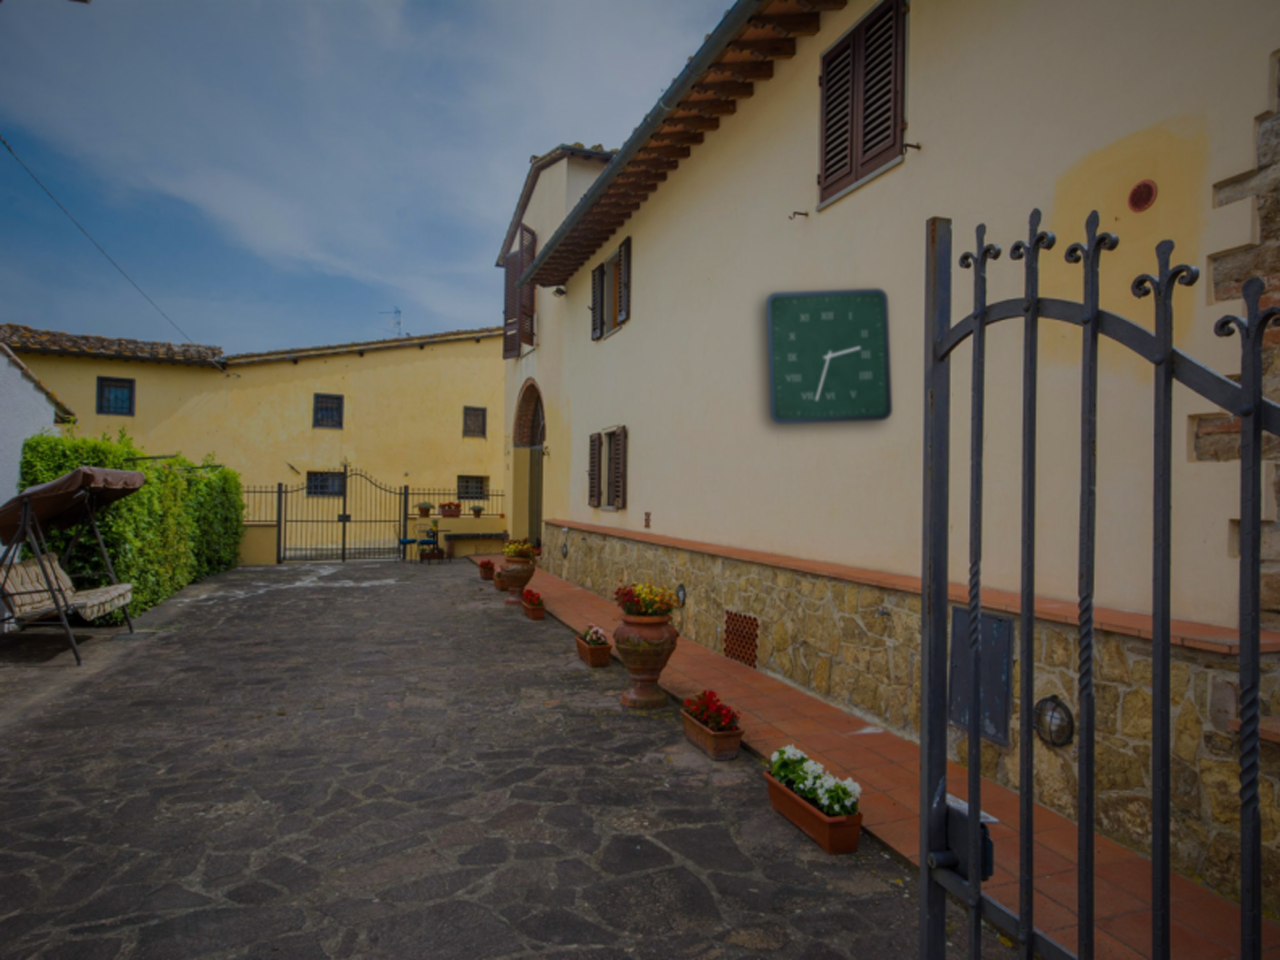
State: 2h33
